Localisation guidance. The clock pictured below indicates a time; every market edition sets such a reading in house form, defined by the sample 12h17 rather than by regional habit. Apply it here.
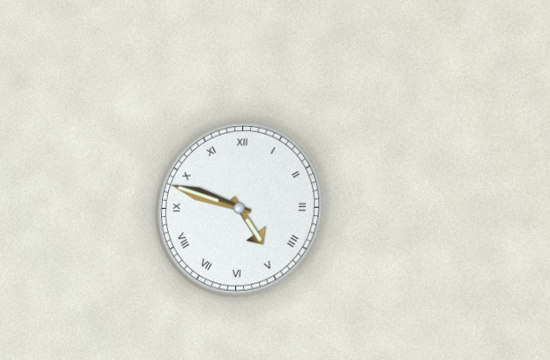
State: 4h48
